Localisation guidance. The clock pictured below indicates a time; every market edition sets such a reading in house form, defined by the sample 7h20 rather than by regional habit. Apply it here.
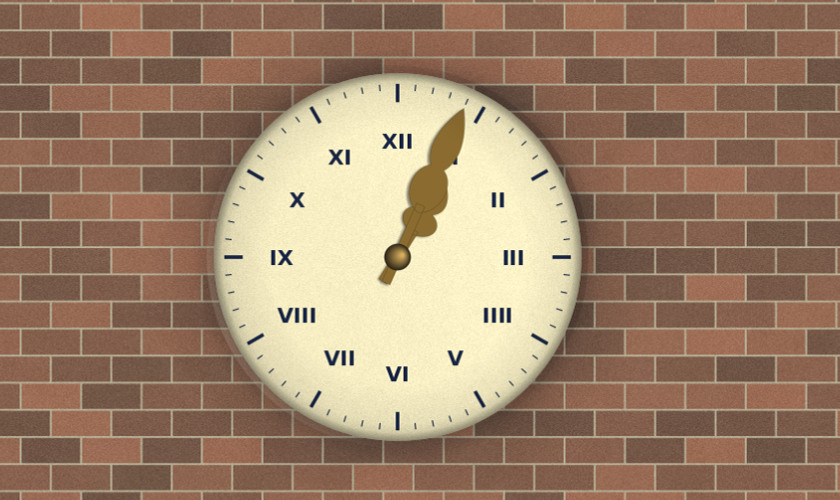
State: 1h04
